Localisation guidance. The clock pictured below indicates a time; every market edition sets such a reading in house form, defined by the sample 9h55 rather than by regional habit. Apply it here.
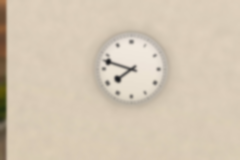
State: 7h48
